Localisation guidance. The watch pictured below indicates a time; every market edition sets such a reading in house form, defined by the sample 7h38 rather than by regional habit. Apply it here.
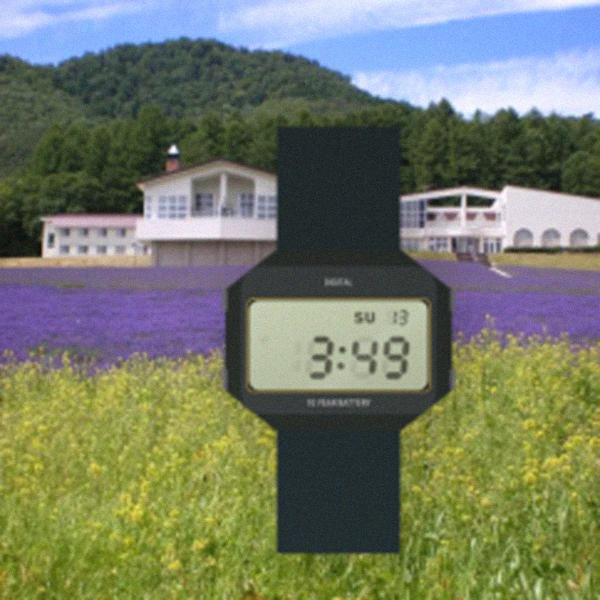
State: 3h49
